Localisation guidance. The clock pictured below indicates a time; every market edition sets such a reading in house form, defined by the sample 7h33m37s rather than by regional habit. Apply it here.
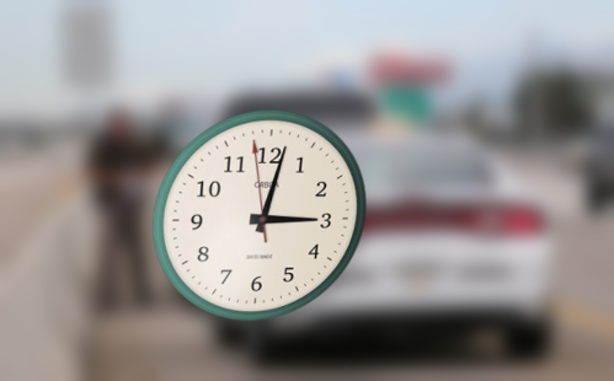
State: 3h01m58s
